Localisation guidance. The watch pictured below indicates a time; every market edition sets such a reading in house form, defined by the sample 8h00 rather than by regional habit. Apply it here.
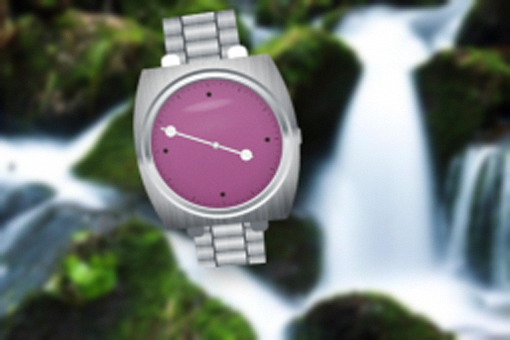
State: 3h49
